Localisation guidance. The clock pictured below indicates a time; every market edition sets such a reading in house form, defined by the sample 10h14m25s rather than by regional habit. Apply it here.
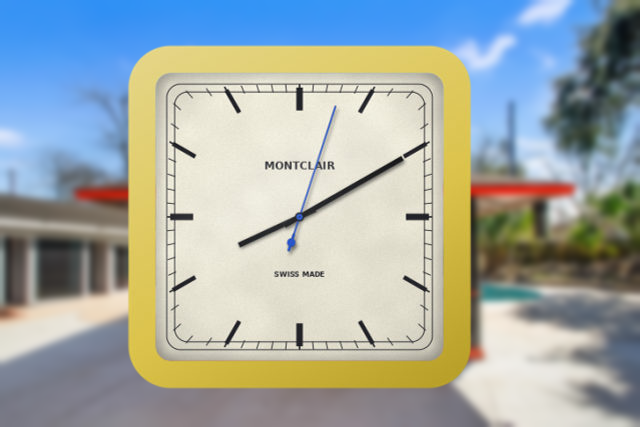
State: 8h10m03s
